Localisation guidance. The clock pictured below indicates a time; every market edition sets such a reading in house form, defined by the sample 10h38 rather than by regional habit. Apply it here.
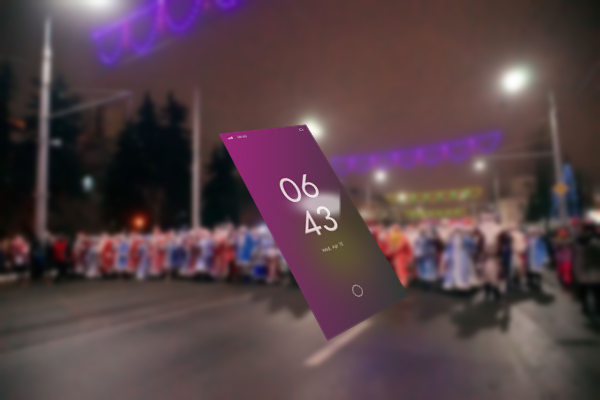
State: 6h43
